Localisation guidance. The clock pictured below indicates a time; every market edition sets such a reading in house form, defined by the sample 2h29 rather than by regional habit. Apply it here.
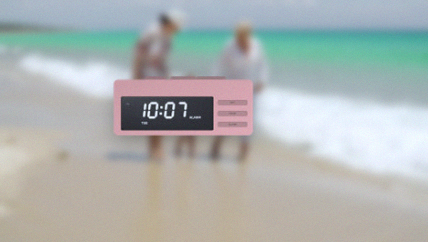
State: 10h07
